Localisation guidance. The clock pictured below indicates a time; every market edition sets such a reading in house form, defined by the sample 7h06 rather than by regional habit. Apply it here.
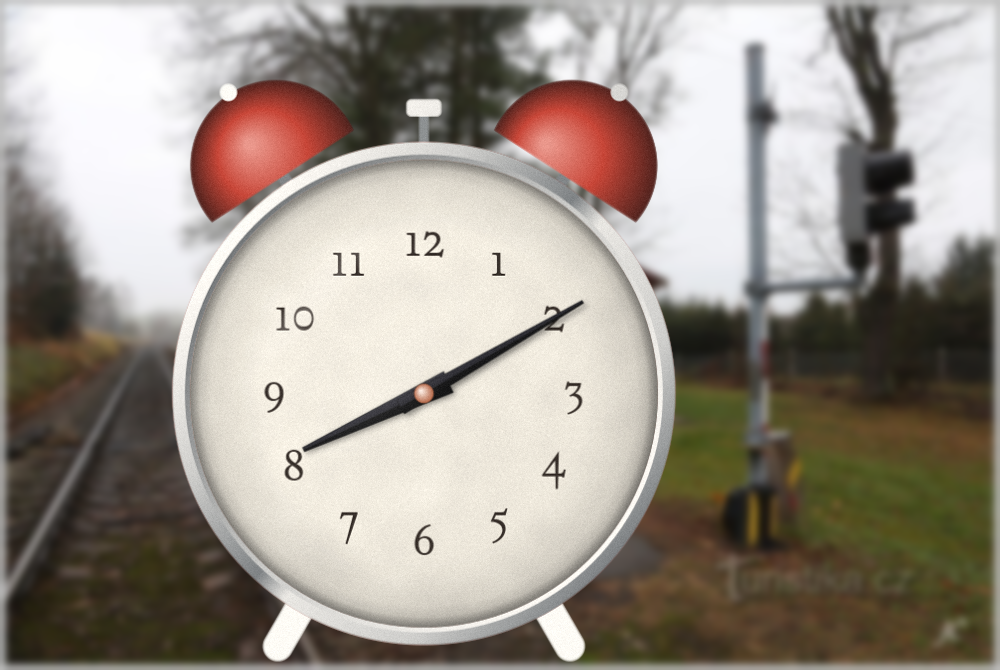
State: 8h10
